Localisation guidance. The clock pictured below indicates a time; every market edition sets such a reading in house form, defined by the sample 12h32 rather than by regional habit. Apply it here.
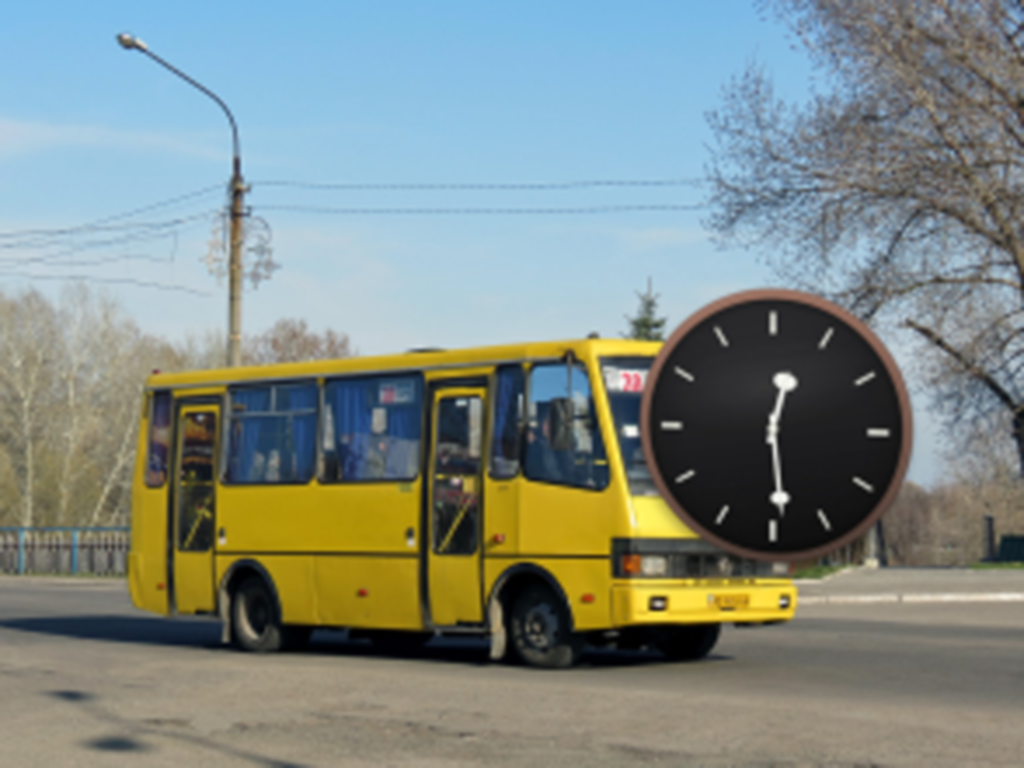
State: 12h29
